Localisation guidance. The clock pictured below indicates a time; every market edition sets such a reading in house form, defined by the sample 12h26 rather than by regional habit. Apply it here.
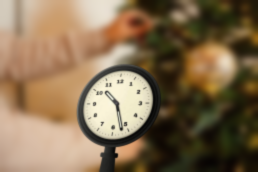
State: 10h27
